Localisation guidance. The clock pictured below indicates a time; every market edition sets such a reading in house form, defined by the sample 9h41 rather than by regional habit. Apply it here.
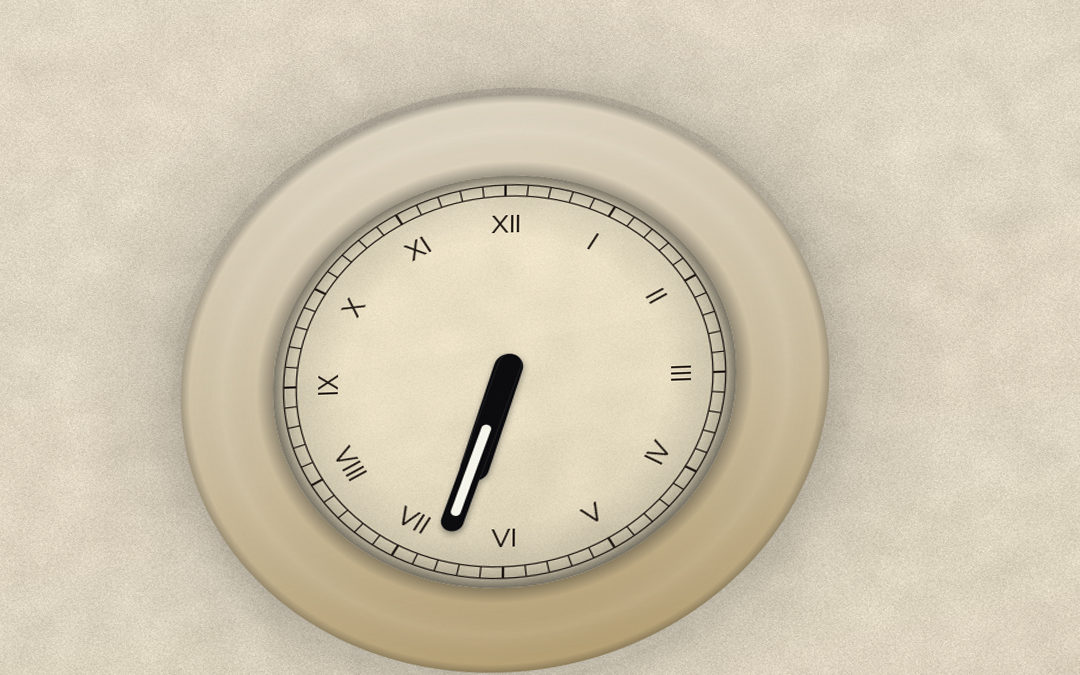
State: 6h33
